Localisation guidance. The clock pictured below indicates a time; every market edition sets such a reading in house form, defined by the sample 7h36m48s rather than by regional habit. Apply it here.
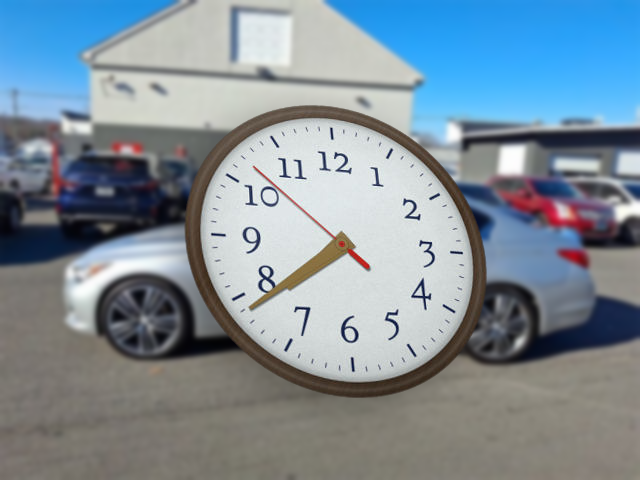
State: 7h38m52s
